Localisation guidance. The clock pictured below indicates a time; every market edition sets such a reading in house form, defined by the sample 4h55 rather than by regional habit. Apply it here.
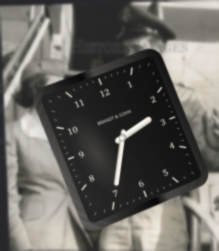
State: 2h35
